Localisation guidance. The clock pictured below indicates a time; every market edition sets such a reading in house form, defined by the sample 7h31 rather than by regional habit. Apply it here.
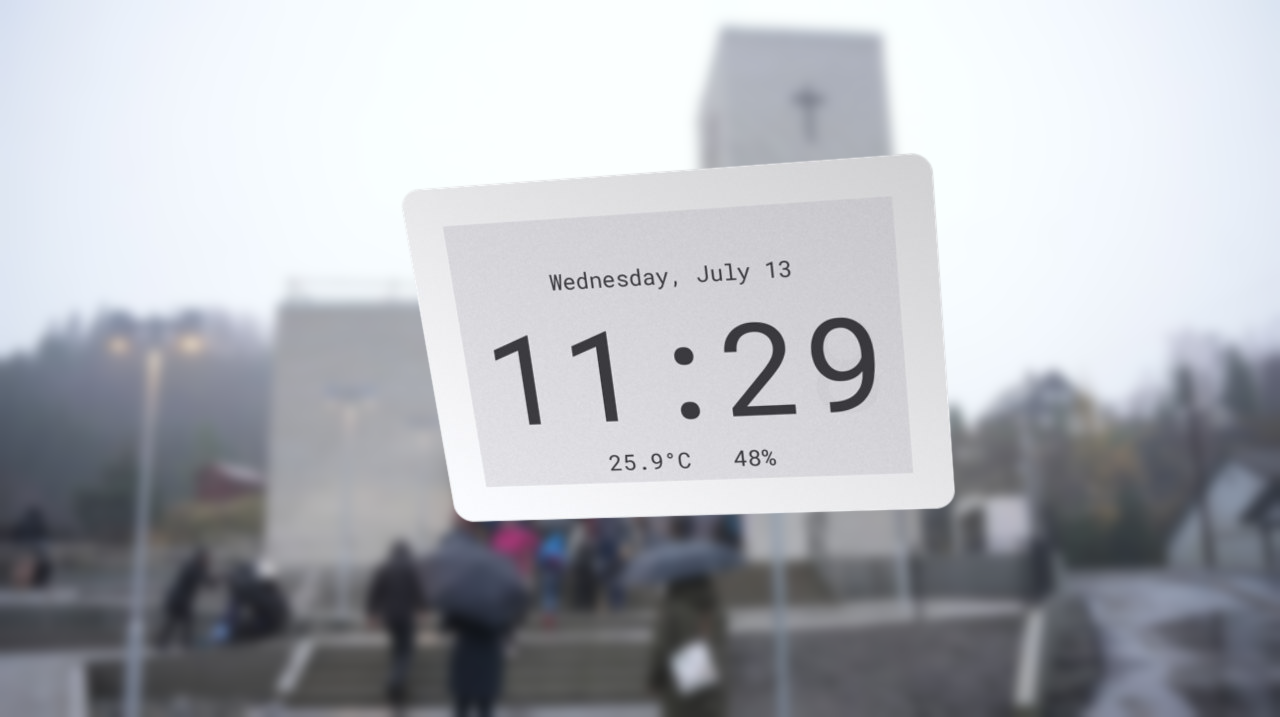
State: 11h29
